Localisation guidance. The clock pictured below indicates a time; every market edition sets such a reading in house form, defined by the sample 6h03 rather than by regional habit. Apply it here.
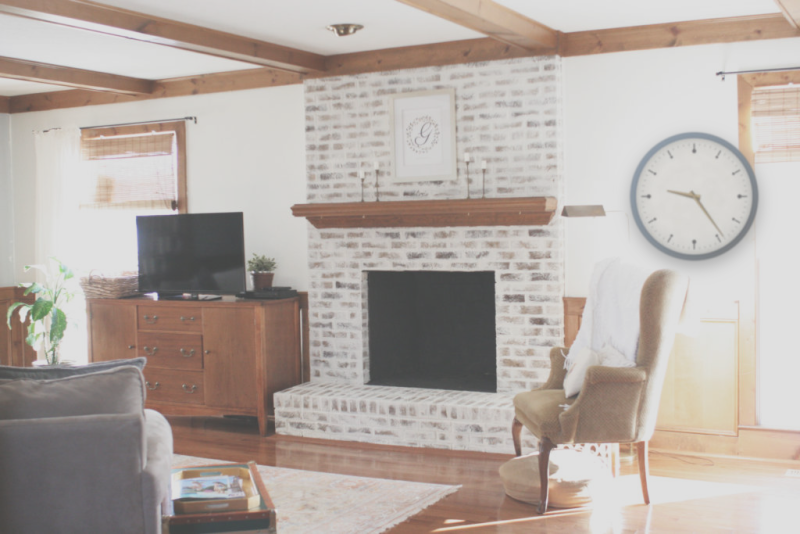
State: 9h24
